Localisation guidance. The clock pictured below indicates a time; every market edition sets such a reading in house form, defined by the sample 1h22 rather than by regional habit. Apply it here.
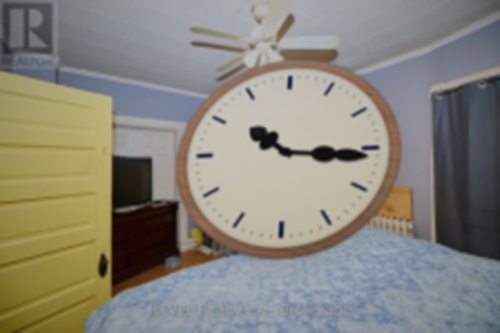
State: 10h16
